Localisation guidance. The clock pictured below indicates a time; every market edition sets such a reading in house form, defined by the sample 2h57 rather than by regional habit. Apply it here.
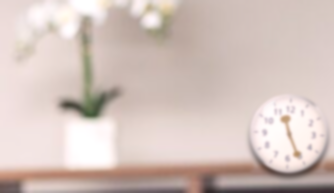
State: 11h26
